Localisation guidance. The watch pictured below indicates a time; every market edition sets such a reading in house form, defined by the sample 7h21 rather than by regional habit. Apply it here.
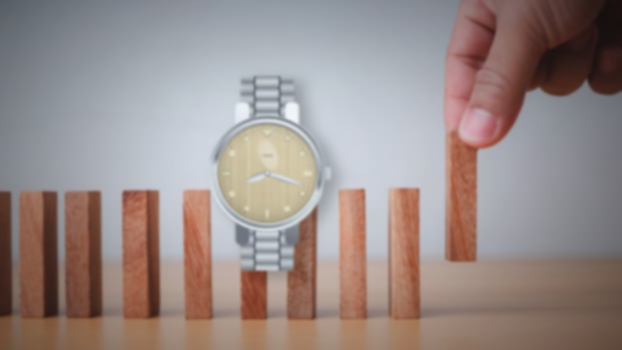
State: 8h18
